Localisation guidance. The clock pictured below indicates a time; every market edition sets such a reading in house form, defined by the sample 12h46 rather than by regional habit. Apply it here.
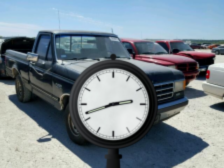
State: 2h42
